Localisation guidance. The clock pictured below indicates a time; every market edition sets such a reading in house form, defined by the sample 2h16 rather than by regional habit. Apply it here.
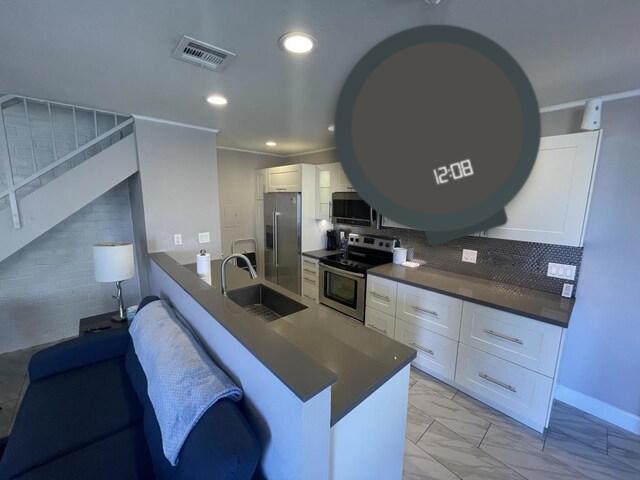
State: 12h08
